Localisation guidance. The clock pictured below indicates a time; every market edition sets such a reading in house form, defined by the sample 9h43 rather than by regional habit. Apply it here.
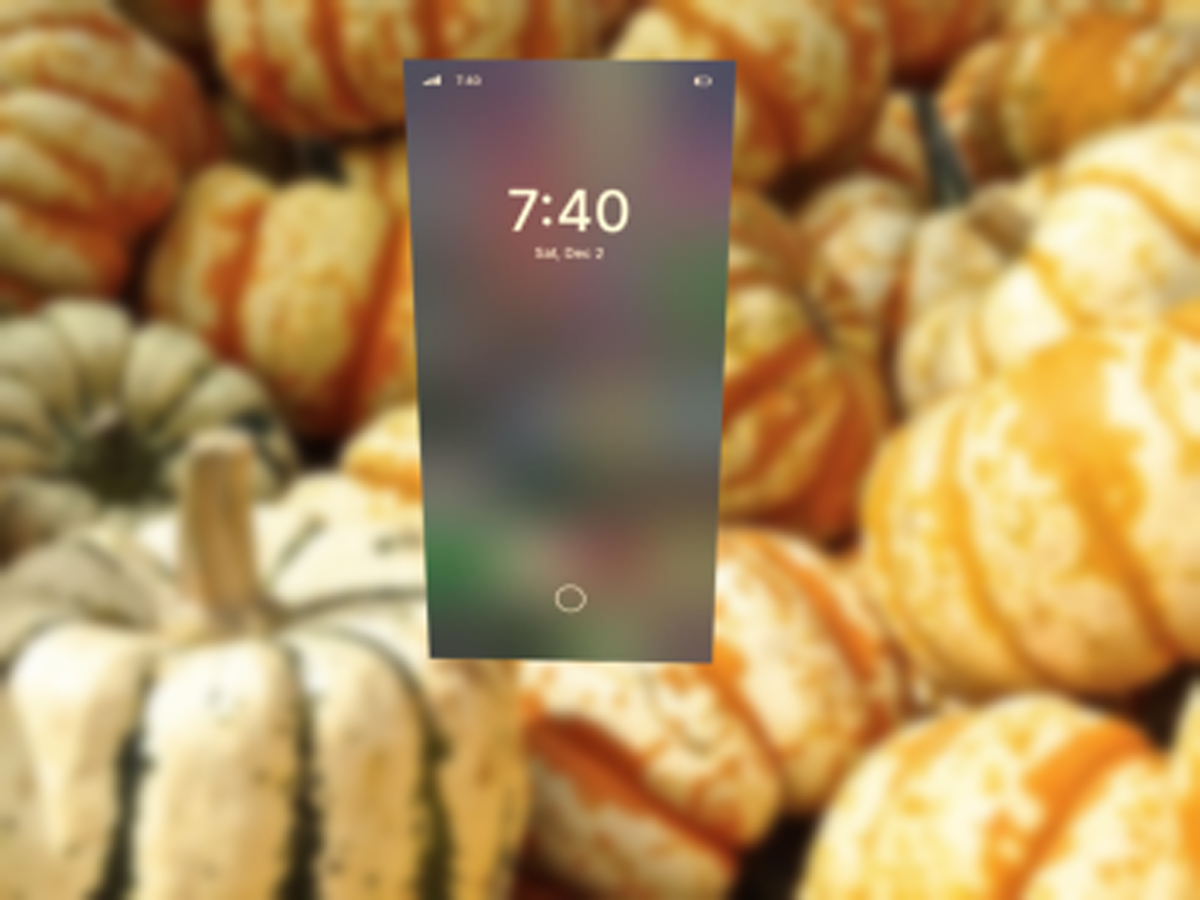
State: 7h40
